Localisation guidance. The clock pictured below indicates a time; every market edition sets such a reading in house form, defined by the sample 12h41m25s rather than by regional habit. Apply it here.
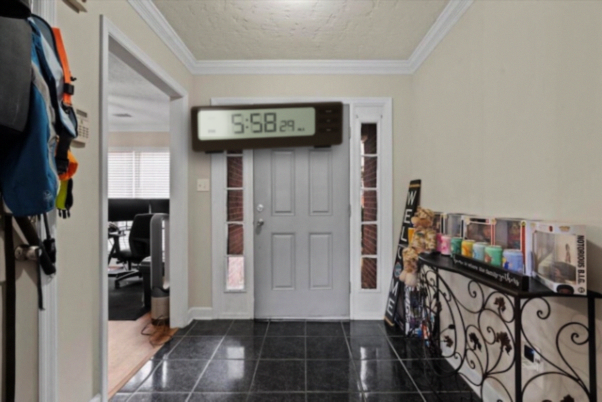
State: 5h58m29s
